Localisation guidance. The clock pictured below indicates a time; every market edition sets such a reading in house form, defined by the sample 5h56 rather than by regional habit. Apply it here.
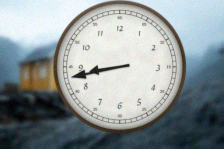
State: 8h43
